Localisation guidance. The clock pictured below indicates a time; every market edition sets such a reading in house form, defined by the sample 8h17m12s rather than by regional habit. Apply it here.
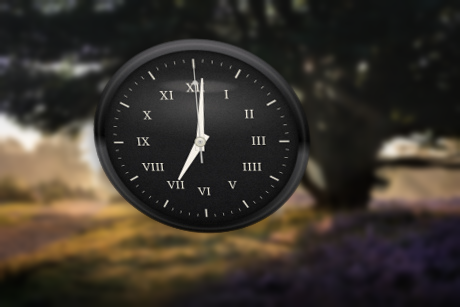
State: 7h01m00s
